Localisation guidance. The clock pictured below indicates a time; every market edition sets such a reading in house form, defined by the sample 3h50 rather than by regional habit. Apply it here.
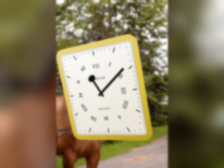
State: 11h09
